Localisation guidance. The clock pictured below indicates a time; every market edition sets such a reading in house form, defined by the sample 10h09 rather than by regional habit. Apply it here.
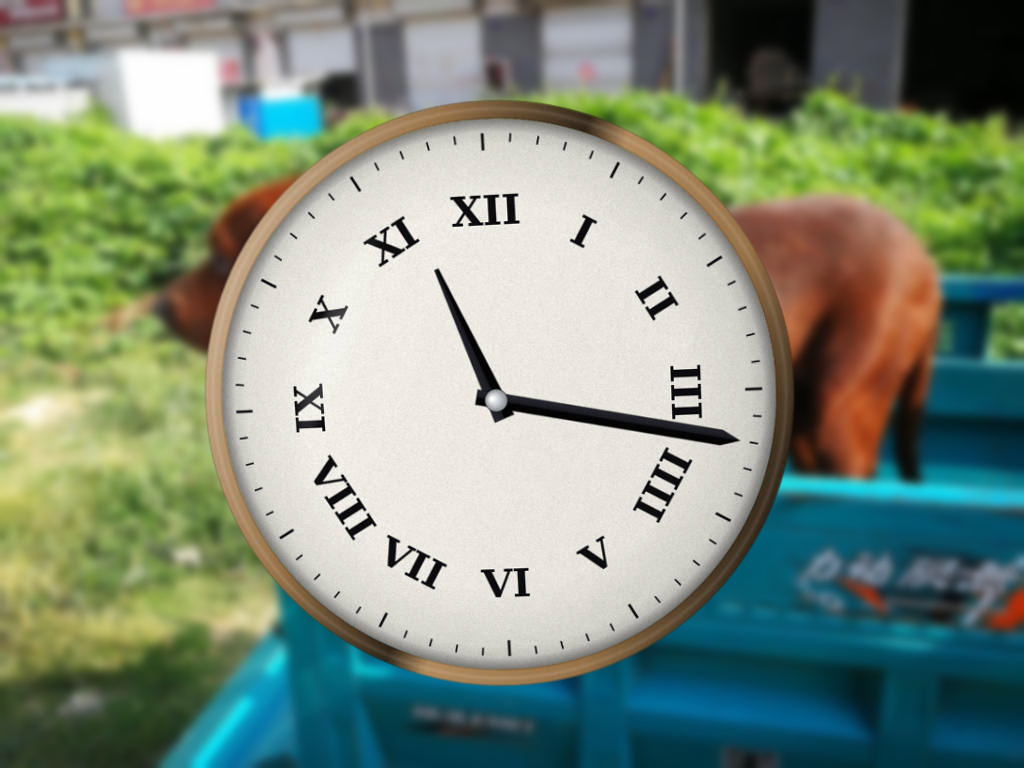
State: 11h17
